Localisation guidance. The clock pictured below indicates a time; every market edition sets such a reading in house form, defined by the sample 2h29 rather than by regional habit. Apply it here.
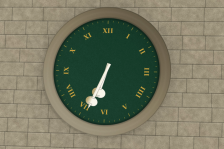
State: 6h34
